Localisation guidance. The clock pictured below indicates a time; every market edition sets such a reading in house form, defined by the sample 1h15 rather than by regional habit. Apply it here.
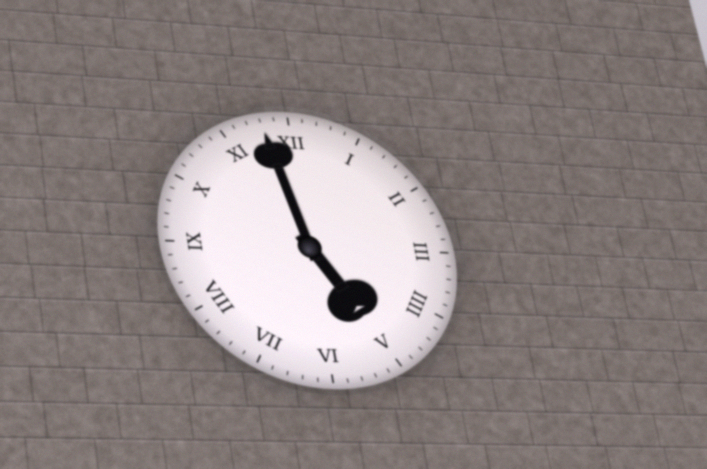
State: 4h58
